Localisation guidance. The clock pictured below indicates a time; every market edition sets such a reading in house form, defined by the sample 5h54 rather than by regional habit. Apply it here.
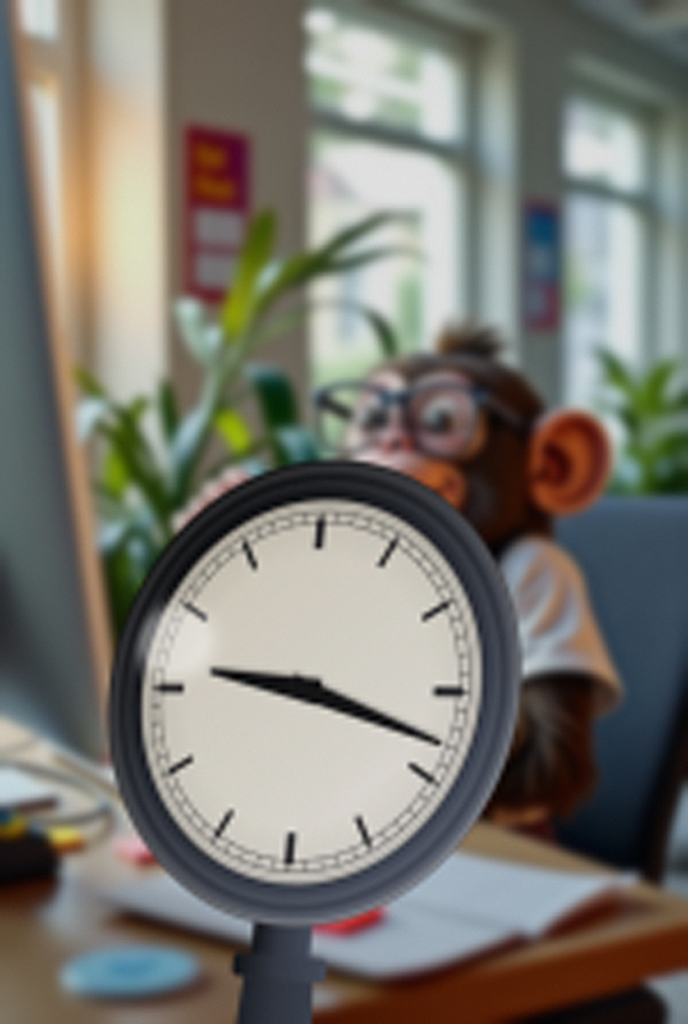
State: 9h18
